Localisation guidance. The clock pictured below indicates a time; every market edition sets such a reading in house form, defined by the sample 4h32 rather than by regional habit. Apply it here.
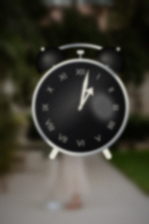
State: 1h02
